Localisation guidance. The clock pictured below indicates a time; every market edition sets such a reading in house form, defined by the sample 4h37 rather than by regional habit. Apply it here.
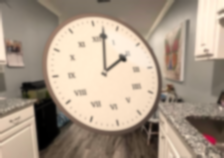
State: 2h02
